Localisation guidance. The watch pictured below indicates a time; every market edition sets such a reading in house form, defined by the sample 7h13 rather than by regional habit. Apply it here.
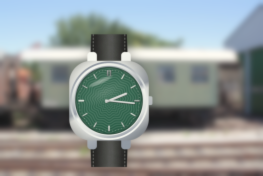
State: 2h16
